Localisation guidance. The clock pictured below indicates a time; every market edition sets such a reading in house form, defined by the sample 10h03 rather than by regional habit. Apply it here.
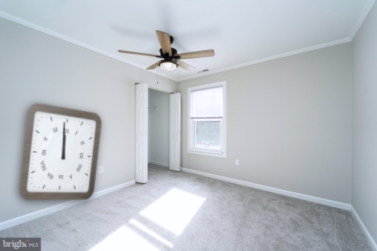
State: 11h59
